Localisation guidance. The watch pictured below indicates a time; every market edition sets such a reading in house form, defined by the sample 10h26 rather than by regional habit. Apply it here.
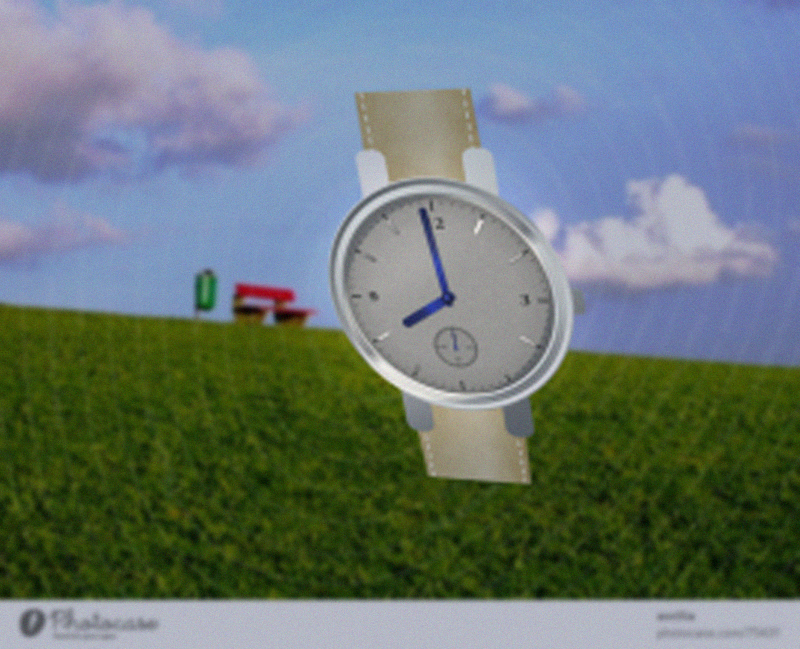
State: 7h59
